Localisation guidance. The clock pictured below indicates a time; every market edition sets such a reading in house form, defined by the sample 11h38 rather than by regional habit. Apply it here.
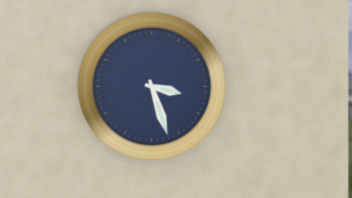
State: 3h27
